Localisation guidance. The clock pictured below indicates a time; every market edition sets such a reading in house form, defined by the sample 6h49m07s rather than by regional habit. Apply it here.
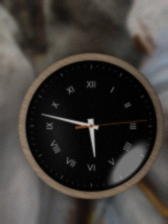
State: 5h47m14s
